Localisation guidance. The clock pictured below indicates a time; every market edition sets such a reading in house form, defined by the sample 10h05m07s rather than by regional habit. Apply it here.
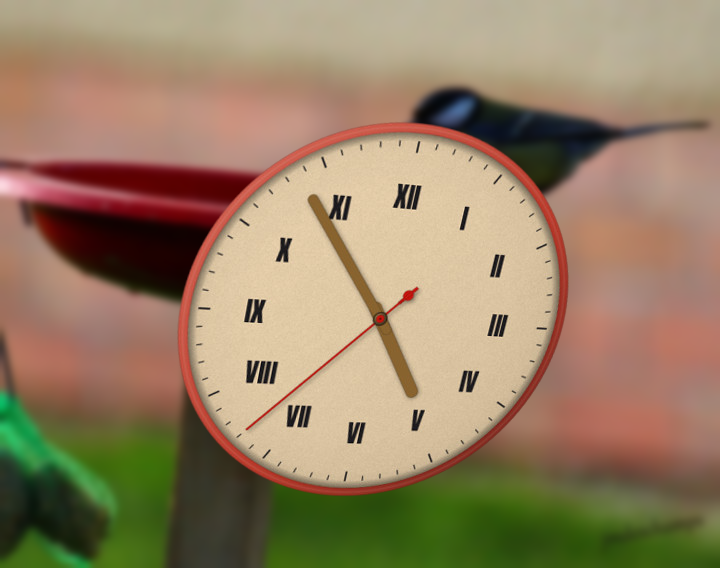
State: 4h53m37s
